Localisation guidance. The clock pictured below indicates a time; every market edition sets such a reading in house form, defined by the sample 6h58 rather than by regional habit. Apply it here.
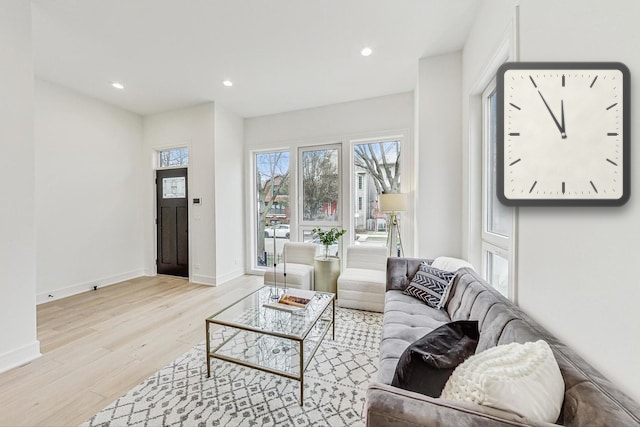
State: 11h55
